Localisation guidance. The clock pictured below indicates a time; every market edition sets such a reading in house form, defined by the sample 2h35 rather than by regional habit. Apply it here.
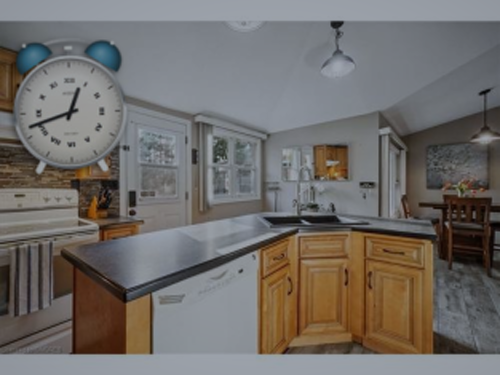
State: 12h42
